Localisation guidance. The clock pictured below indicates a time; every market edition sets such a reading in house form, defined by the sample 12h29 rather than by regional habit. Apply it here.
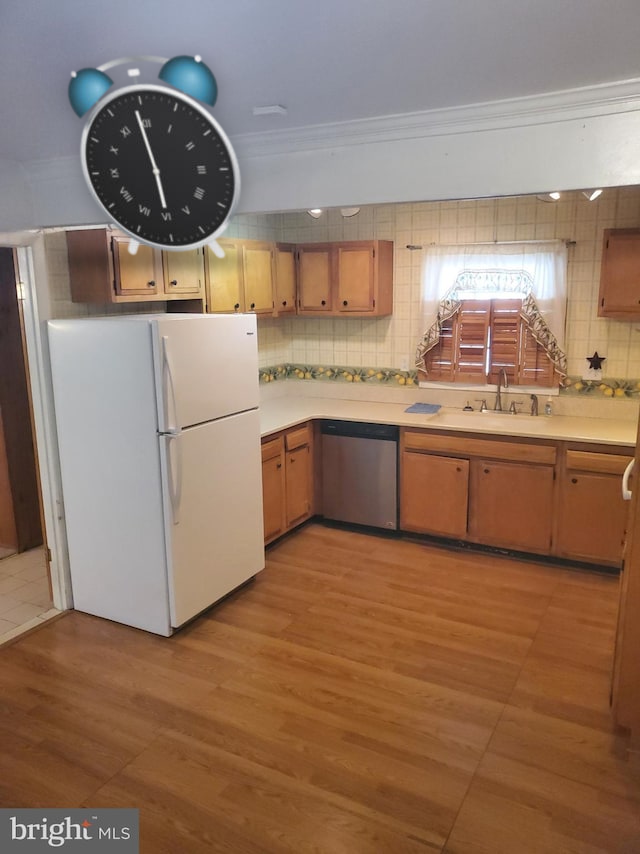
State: 5h59
